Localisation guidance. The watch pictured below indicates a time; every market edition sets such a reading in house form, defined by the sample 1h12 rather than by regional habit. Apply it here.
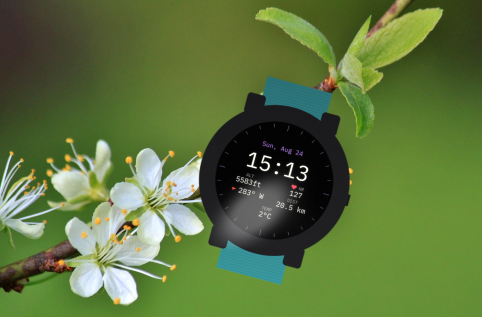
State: 15h13
